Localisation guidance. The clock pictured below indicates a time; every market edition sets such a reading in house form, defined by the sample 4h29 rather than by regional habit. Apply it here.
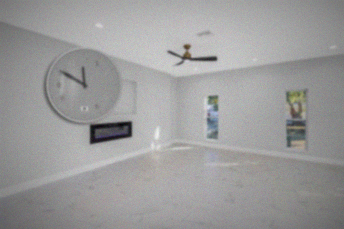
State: 11h50
